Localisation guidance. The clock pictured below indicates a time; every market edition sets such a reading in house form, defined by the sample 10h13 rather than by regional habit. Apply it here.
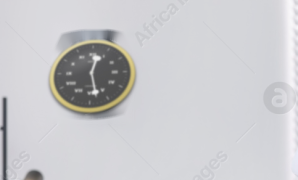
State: 12h28
